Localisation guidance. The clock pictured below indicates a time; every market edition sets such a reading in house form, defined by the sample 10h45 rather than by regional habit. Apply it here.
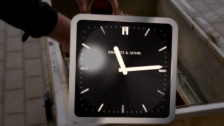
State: 11h14
